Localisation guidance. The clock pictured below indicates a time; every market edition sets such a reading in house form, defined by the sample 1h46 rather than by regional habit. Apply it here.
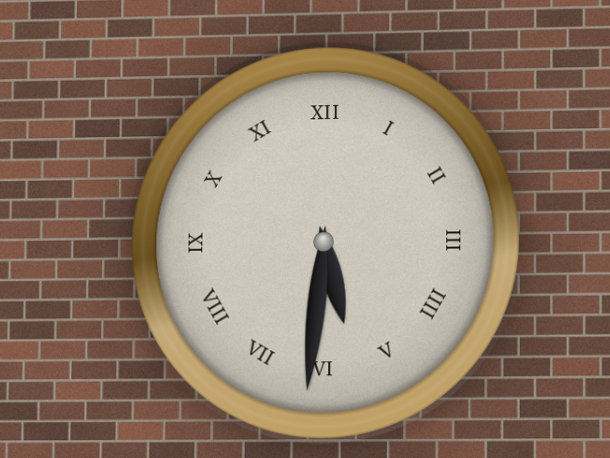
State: 5h31
